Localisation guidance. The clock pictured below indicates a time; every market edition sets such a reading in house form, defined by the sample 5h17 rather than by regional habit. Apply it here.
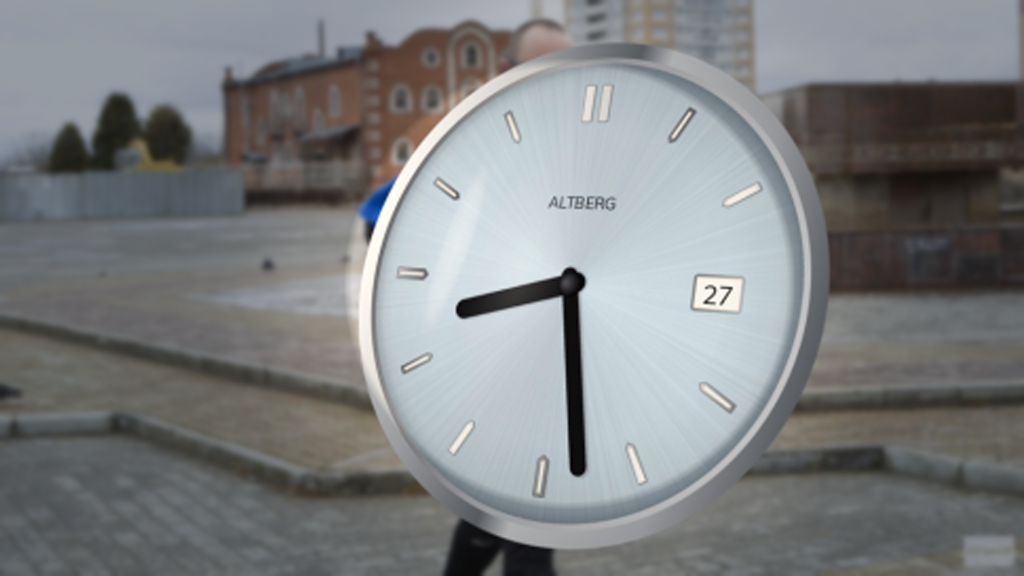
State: 8h28
